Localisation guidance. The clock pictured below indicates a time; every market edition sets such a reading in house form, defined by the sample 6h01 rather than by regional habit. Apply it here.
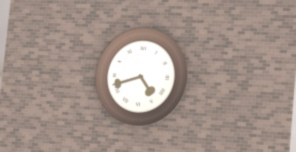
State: 4h42
